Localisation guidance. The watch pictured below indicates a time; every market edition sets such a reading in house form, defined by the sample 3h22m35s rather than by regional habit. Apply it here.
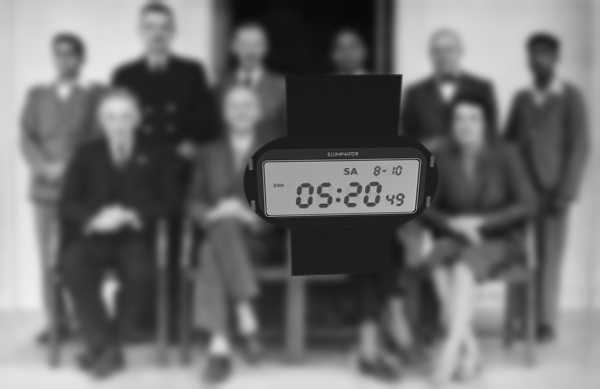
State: 5h20m49s
